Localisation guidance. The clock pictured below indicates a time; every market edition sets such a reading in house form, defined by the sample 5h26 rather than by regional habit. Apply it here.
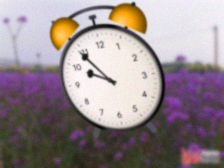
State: 9h54
